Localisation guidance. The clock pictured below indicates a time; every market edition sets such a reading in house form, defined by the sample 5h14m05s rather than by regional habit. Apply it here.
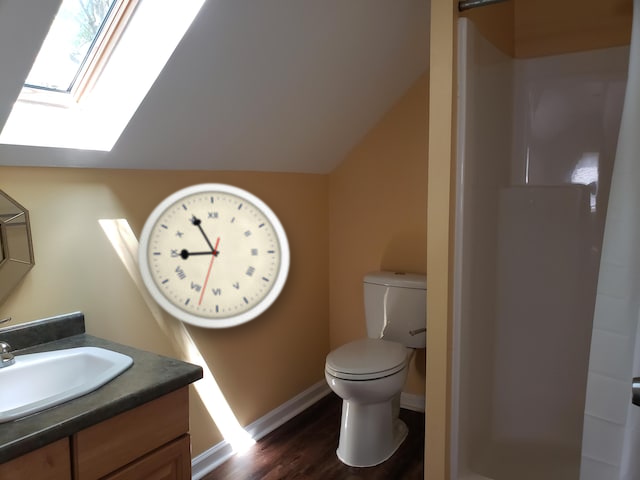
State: 8h55m33s
